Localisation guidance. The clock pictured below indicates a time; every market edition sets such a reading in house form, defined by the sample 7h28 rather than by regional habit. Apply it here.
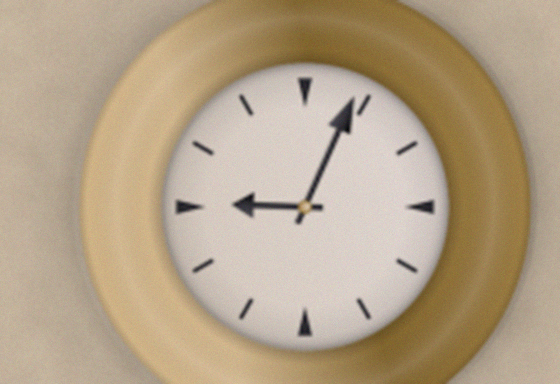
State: 9h04
